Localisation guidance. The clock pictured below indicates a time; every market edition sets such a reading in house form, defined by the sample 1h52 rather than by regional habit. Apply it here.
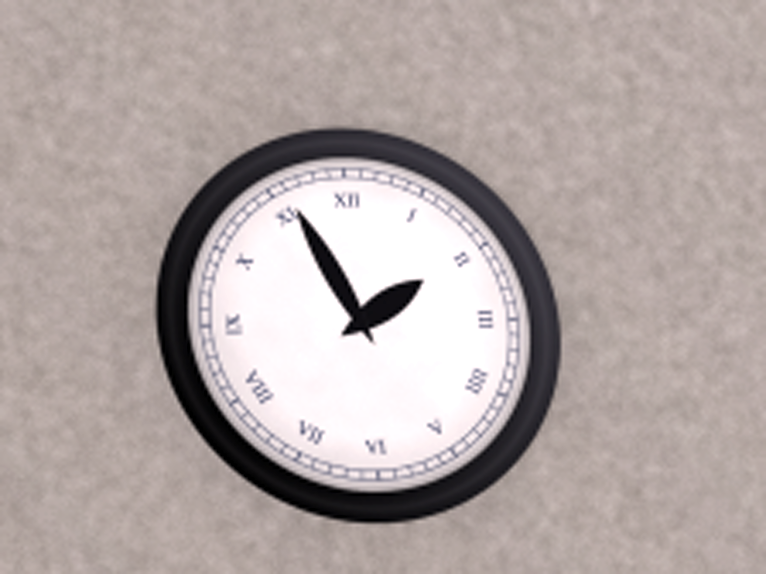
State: 1h56
